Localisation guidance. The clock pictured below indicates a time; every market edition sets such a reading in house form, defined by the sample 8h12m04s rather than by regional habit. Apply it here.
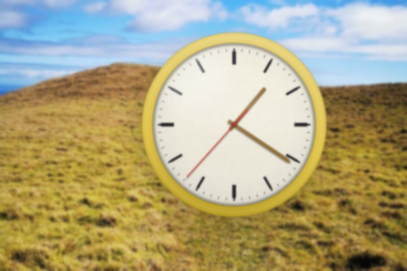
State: 1h20m37s
